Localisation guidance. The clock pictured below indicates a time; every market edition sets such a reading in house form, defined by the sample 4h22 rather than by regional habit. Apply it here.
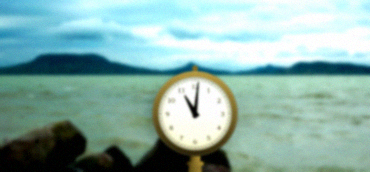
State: 11h01
